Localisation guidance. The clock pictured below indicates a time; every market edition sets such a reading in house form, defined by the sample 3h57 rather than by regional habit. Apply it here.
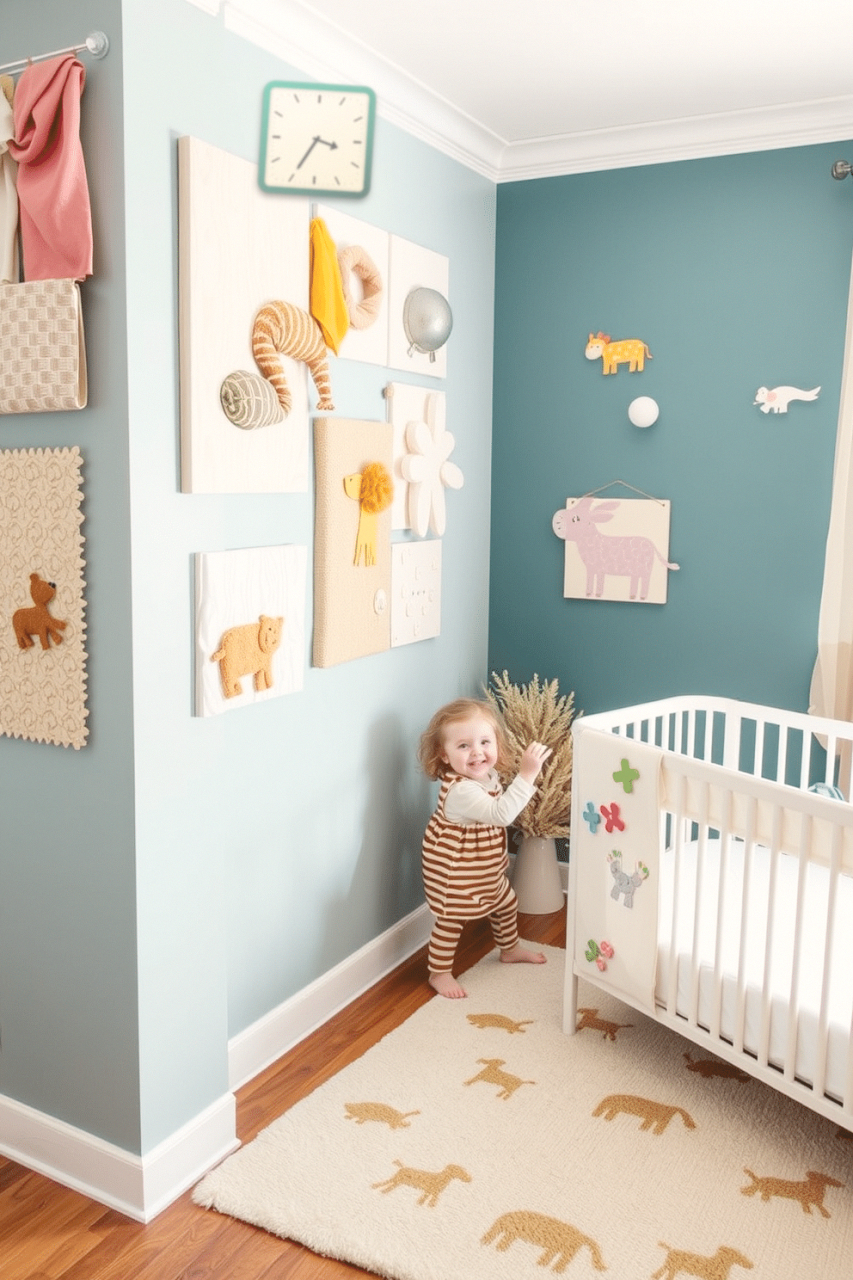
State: 3h35
